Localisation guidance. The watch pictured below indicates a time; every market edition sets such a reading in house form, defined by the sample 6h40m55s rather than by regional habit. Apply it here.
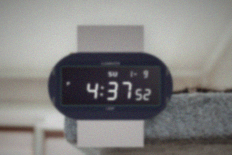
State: 4h37m52s
